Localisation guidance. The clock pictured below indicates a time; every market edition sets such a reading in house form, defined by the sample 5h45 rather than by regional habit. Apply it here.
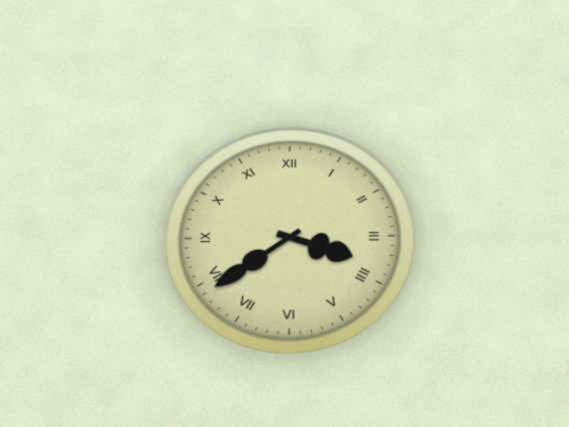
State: 3h39
